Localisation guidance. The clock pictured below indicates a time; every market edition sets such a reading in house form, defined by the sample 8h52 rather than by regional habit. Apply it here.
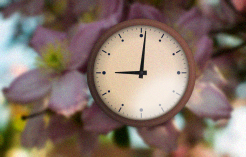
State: 9h01
